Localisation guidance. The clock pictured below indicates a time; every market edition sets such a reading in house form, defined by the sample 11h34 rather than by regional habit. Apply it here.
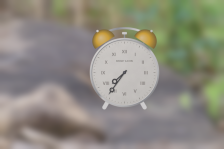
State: 7h36
